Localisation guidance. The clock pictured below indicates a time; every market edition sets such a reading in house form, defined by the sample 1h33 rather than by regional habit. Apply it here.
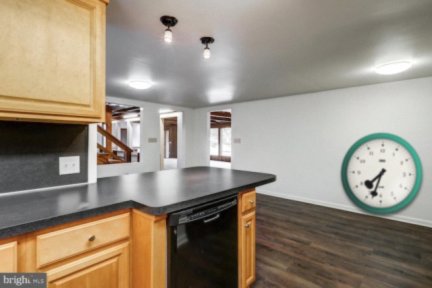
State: 7h33
